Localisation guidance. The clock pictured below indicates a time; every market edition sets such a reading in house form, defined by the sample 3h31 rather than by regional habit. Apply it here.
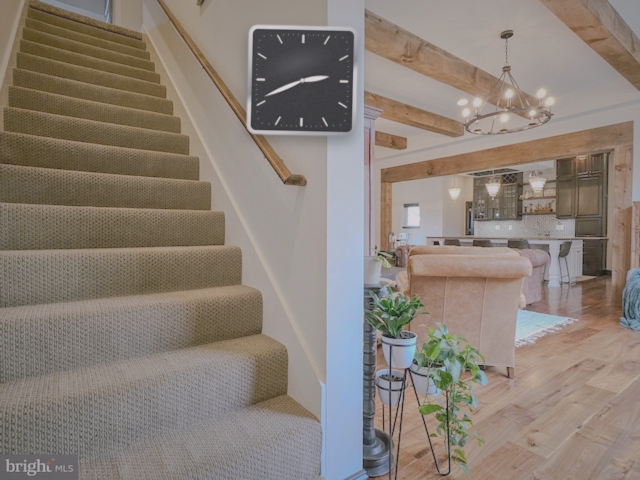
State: 2h41
